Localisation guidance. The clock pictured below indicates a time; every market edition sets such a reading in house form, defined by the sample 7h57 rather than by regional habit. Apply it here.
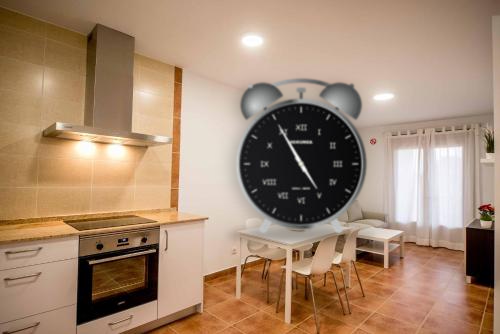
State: 4h55
